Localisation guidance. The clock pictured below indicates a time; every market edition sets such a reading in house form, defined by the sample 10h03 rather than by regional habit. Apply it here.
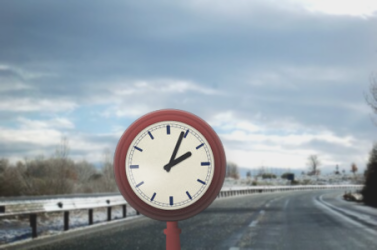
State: 2h04
